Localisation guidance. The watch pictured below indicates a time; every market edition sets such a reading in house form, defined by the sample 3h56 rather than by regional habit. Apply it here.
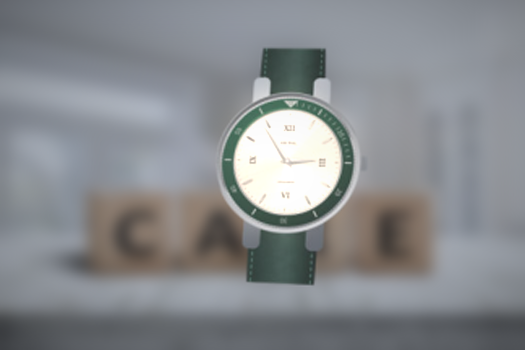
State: 2h54
